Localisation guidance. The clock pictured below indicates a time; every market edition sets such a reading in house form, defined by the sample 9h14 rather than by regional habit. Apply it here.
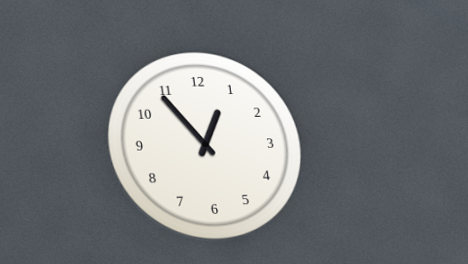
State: 12h54
